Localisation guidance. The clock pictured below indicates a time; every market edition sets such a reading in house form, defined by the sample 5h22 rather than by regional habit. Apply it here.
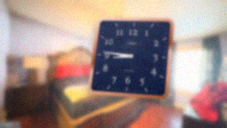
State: 8h46
